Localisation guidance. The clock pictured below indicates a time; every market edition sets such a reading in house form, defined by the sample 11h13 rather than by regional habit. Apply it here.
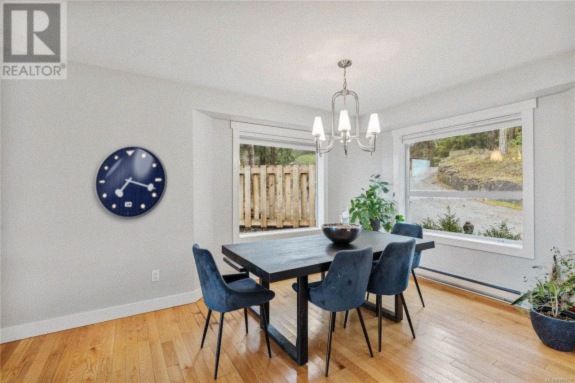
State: 7h18
